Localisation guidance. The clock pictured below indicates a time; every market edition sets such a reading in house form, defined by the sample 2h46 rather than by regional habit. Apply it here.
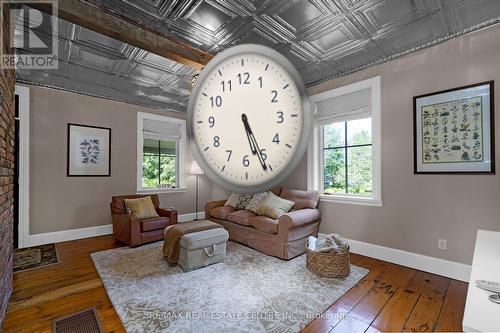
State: 5h26
